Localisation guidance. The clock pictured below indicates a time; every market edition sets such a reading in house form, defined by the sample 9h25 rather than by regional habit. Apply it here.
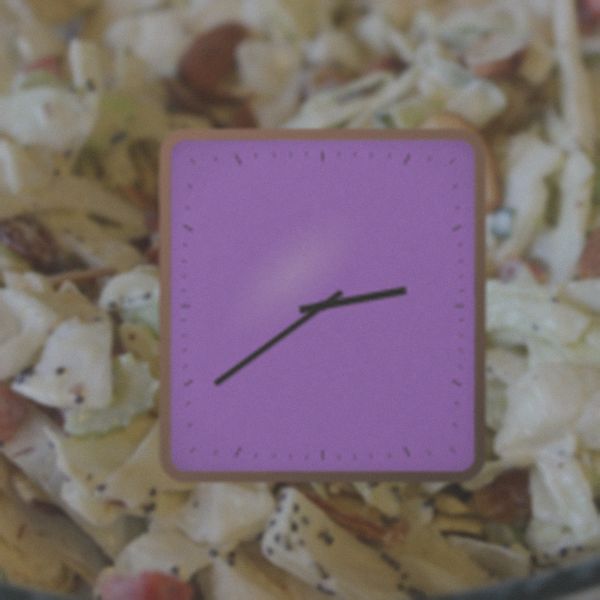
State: 2h39
